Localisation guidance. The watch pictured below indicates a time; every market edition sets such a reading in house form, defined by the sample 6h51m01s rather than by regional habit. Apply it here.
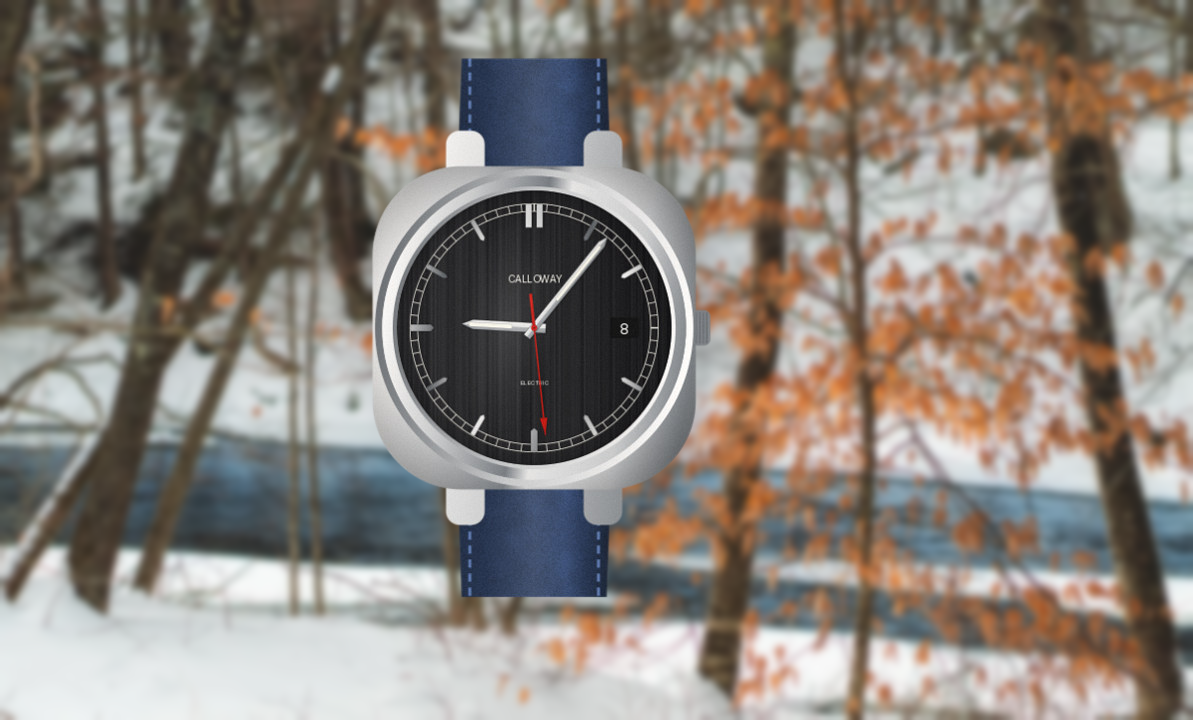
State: 9h06m29s
